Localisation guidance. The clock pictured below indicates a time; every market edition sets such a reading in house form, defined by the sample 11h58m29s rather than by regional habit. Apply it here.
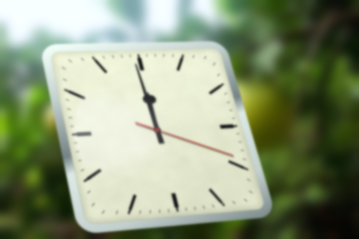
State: 11h59m19s
